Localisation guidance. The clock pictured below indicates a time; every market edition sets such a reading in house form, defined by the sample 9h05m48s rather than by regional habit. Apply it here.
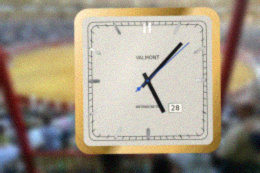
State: 5h07m08s
